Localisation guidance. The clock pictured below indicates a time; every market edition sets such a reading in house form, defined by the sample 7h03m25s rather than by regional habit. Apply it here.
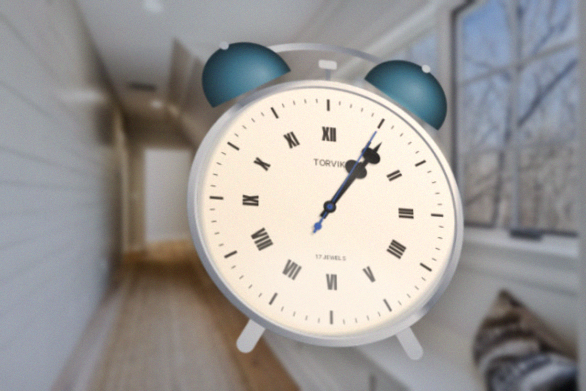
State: 1h06m05s
